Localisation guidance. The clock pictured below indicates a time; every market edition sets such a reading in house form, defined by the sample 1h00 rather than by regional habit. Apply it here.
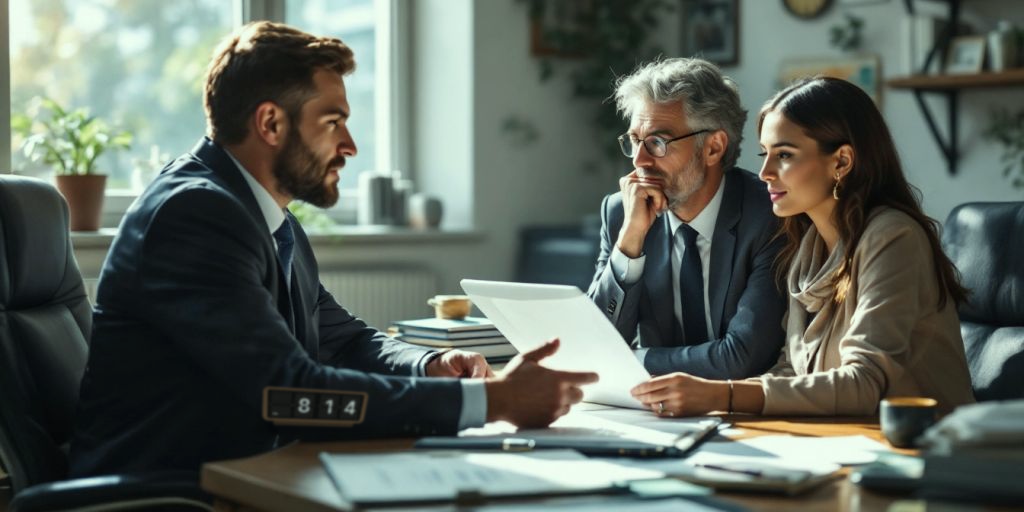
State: 8h14
